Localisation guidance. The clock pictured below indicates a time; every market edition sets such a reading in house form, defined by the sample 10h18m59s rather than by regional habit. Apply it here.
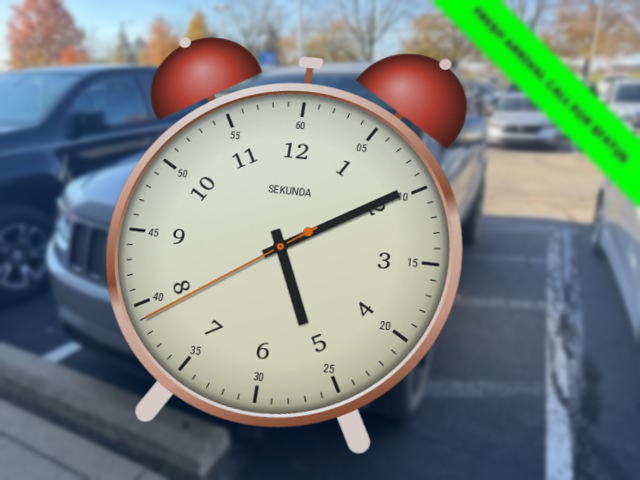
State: 5h09m39s
